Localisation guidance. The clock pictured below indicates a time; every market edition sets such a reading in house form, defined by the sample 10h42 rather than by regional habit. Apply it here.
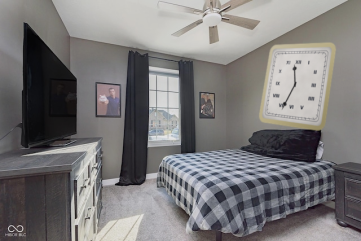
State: 11h34
